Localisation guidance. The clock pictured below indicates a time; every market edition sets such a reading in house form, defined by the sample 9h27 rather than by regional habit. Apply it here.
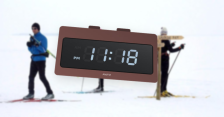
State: 11h18
